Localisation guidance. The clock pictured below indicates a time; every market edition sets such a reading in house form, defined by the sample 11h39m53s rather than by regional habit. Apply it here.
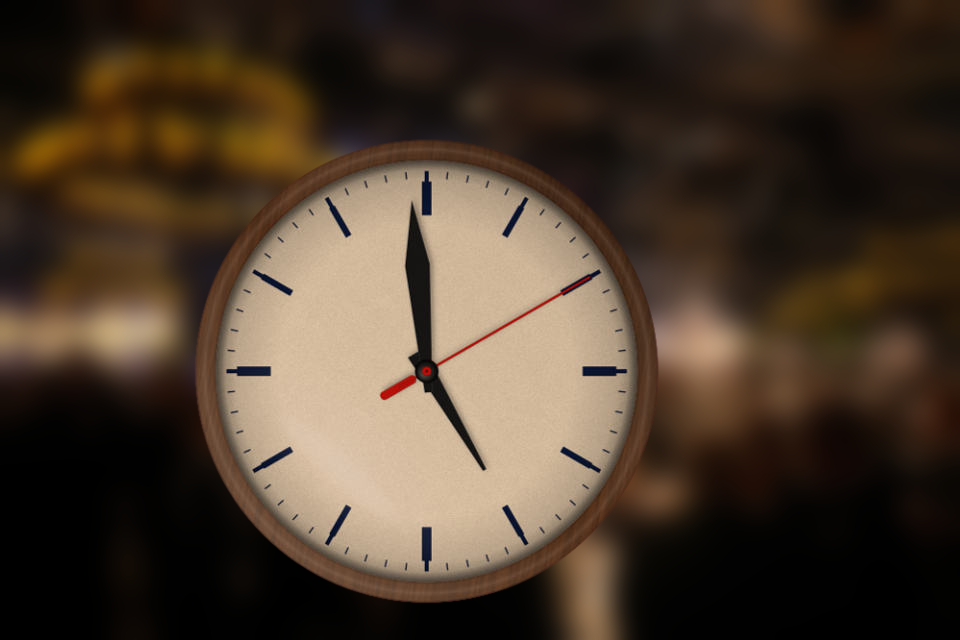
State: 4h59m10s
